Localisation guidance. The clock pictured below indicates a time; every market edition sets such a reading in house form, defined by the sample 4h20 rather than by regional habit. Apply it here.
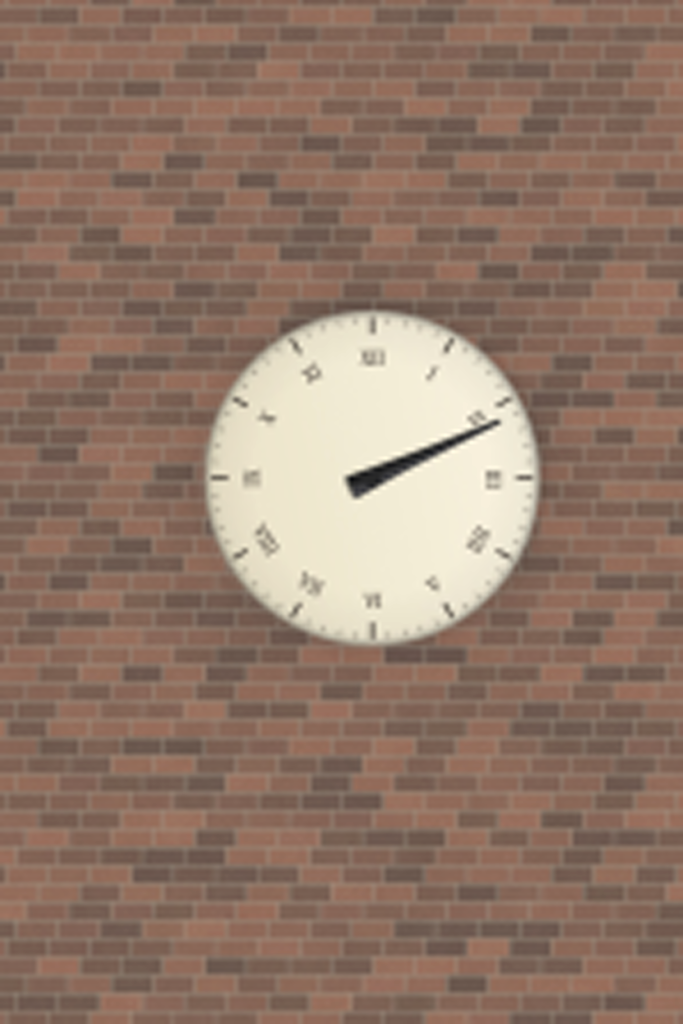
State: 2h11
